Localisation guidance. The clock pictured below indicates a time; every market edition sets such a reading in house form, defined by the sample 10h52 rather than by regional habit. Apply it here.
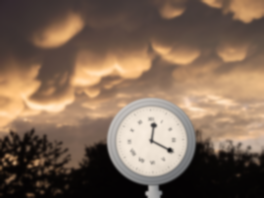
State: 12h20
